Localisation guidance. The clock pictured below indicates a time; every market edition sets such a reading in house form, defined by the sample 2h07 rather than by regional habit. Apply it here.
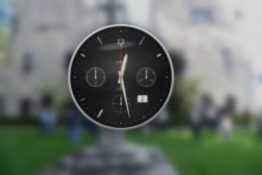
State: 12h28
